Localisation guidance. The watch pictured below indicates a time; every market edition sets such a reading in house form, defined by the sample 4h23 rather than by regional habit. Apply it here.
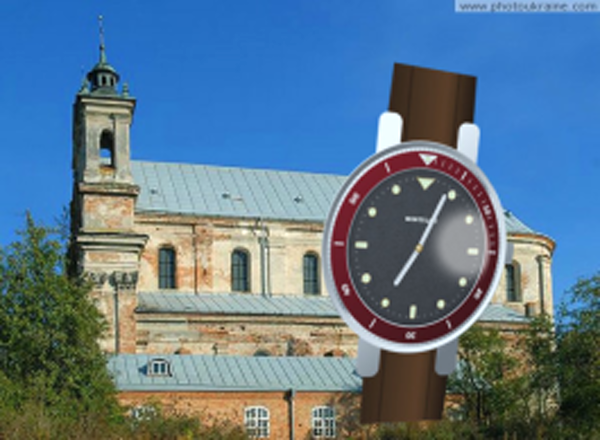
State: 7h04
